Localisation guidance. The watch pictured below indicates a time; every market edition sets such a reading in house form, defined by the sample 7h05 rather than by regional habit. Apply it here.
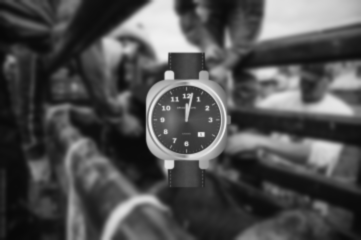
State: 12h02
